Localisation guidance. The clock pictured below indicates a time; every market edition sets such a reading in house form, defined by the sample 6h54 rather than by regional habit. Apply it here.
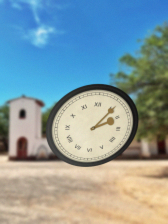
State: 2h06
